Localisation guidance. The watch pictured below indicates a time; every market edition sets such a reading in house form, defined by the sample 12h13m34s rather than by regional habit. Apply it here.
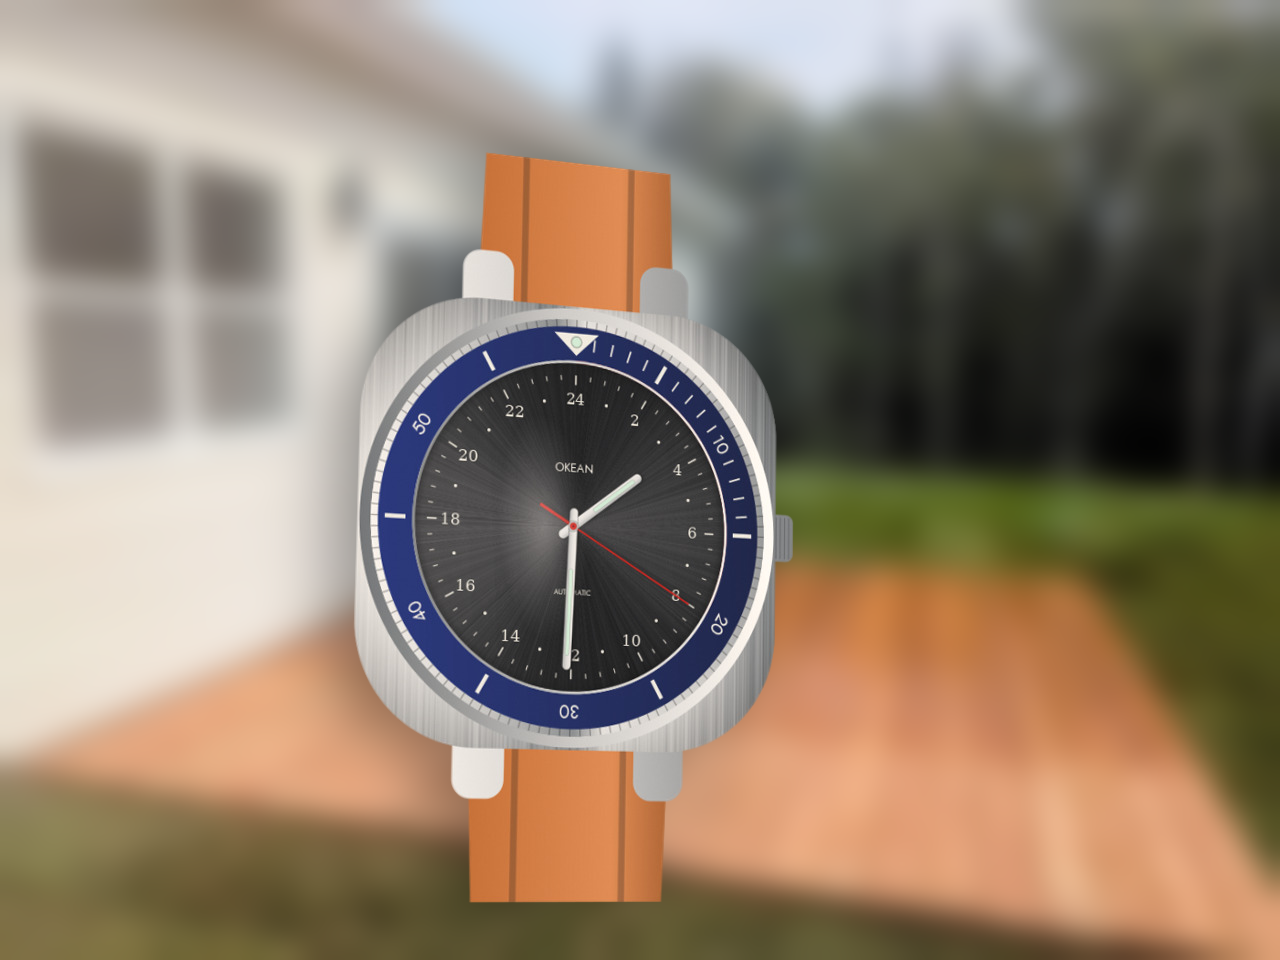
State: 3h30m20s
